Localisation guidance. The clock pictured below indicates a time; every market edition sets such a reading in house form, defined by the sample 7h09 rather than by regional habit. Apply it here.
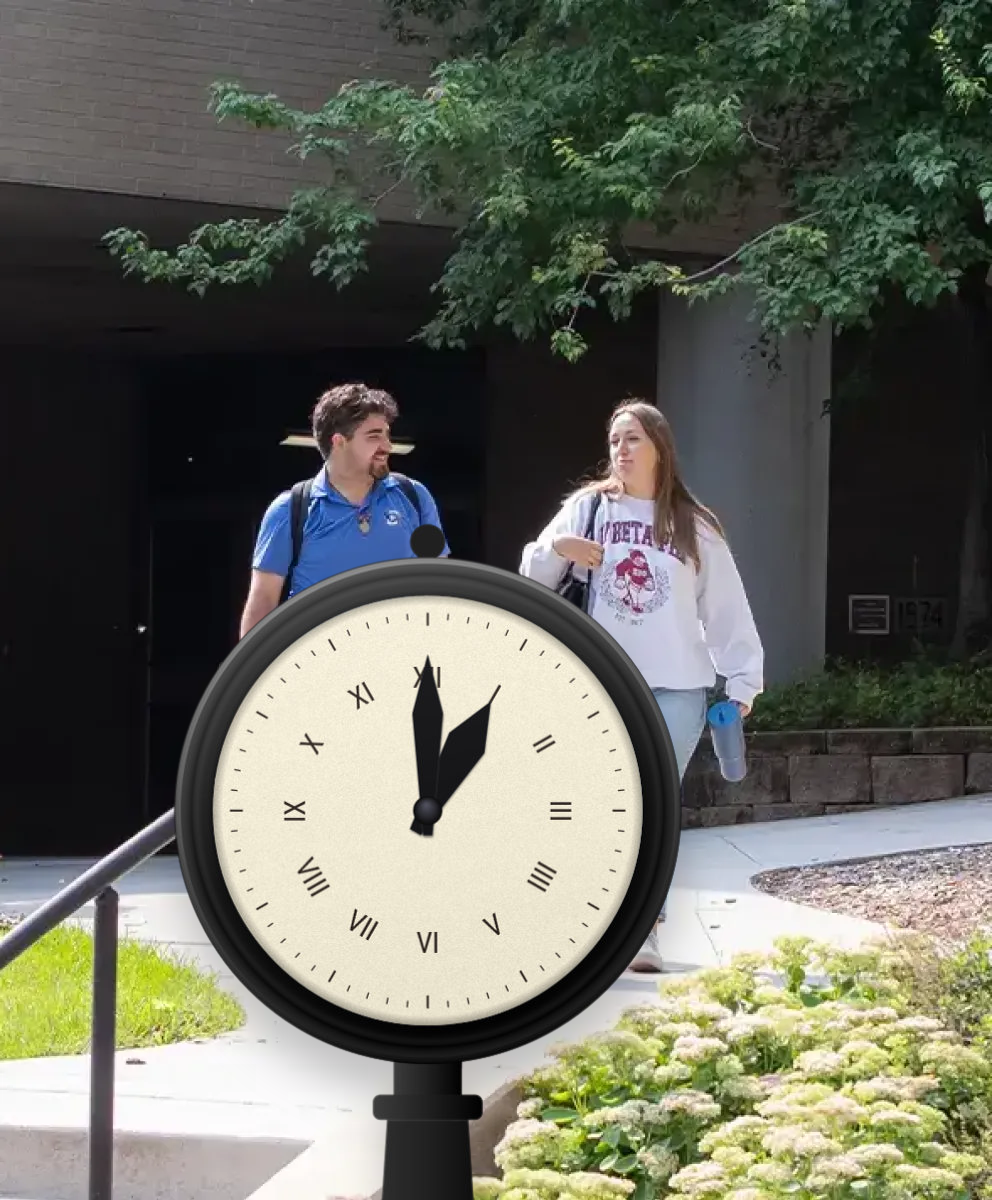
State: 1h00
